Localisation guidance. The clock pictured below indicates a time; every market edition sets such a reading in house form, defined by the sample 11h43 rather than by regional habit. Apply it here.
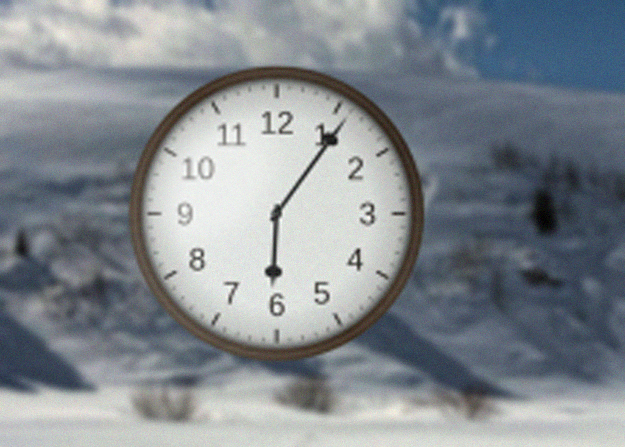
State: 6h06
